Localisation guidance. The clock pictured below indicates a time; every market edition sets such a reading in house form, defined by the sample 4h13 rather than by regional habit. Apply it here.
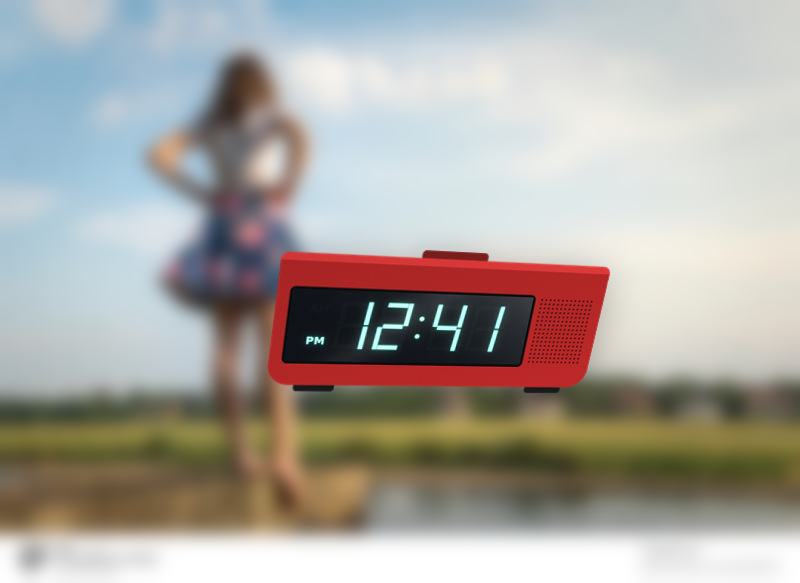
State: 12h41
